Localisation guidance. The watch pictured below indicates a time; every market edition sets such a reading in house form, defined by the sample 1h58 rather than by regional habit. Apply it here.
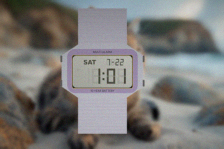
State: 1h01
